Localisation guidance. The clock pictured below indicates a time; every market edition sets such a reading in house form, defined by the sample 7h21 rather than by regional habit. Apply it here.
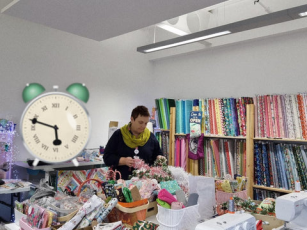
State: 5h48
